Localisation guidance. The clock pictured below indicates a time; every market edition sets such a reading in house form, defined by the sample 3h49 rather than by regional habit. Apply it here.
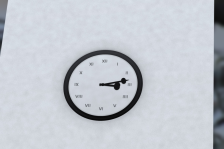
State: 3h13
